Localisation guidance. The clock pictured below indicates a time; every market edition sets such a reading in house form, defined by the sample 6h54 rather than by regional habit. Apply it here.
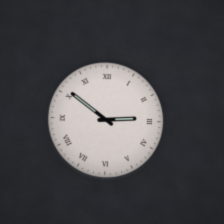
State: 2h51
